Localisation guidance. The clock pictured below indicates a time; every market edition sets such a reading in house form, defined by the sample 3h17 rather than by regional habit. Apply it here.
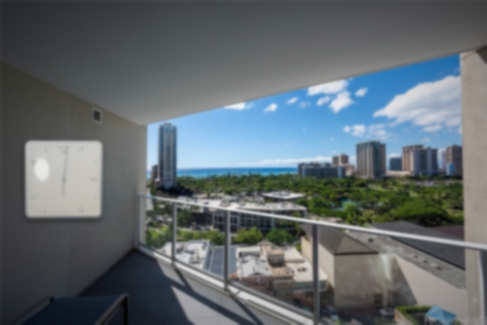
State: 6h01
